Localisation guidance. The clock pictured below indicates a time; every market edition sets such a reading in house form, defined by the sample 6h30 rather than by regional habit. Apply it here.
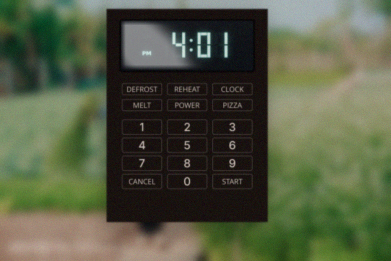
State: 4h01
